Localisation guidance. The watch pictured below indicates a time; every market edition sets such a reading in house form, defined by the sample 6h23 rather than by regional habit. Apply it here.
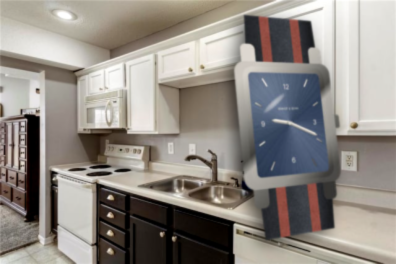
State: 9h19
